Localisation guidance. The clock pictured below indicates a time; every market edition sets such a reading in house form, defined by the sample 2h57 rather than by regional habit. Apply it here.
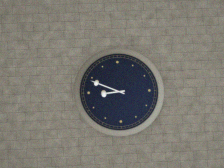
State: 8h49
